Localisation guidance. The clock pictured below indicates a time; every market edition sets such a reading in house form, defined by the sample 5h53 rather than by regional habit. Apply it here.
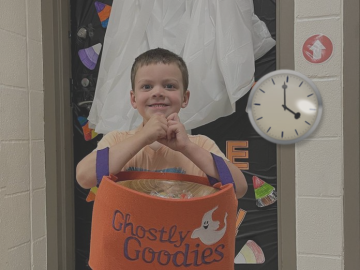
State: 3h59
